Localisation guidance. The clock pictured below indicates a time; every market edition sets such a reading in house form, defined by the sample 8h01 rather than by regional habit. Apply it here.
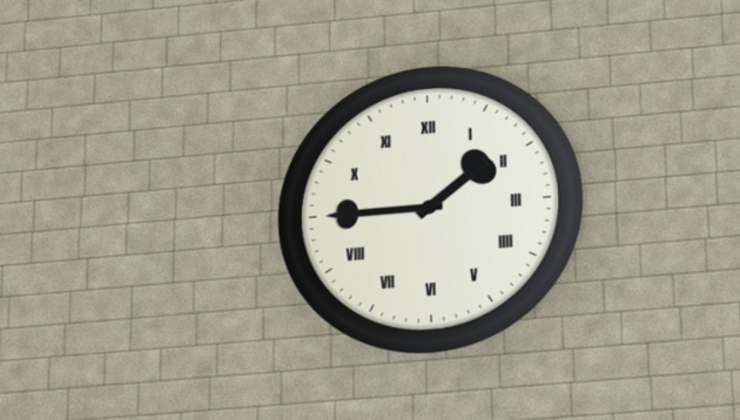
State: 1h45
